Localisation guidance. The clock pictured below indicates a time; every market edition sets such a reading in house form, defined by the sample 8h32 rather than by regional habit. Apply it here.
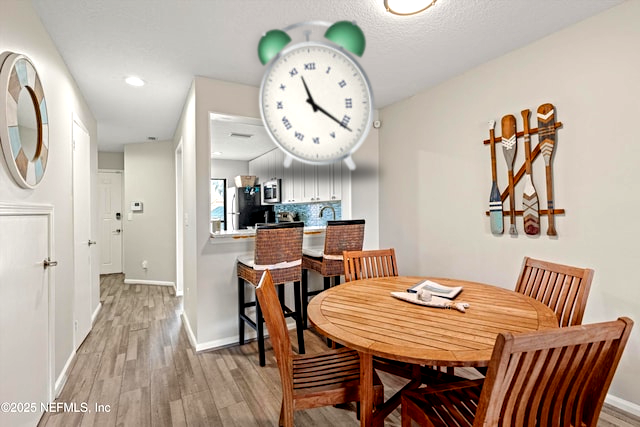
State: 11h21
